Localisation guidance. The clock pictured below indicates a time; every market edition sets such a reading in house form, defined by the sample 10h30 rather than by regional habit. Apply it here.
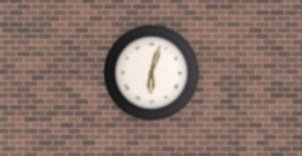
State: 6h03
